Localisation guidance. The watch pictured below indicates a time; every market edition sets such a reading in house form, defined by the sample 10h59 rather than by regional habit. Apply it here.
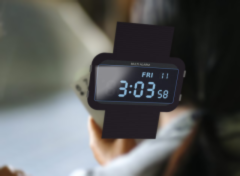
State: 3h03
